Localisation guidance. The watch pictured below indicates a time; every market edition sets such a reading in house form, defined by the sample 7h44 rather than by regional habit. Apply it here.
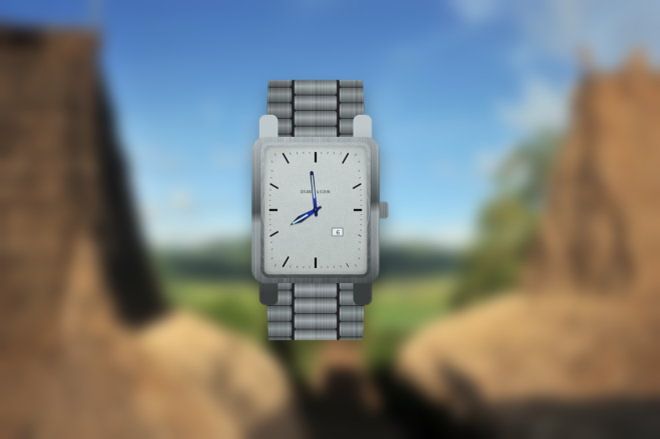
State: 7h59
